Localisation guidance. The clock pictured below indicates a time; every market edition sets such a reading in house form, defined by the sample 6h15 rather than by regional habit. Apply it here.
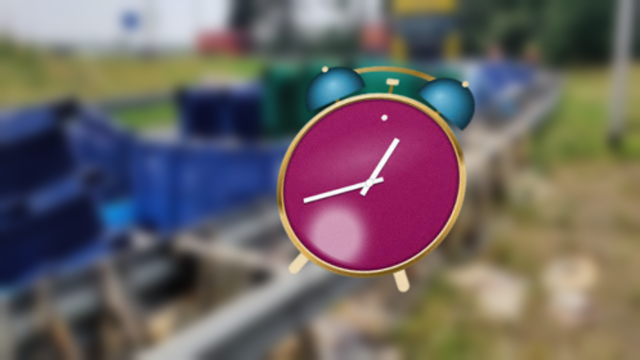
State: 12h41
